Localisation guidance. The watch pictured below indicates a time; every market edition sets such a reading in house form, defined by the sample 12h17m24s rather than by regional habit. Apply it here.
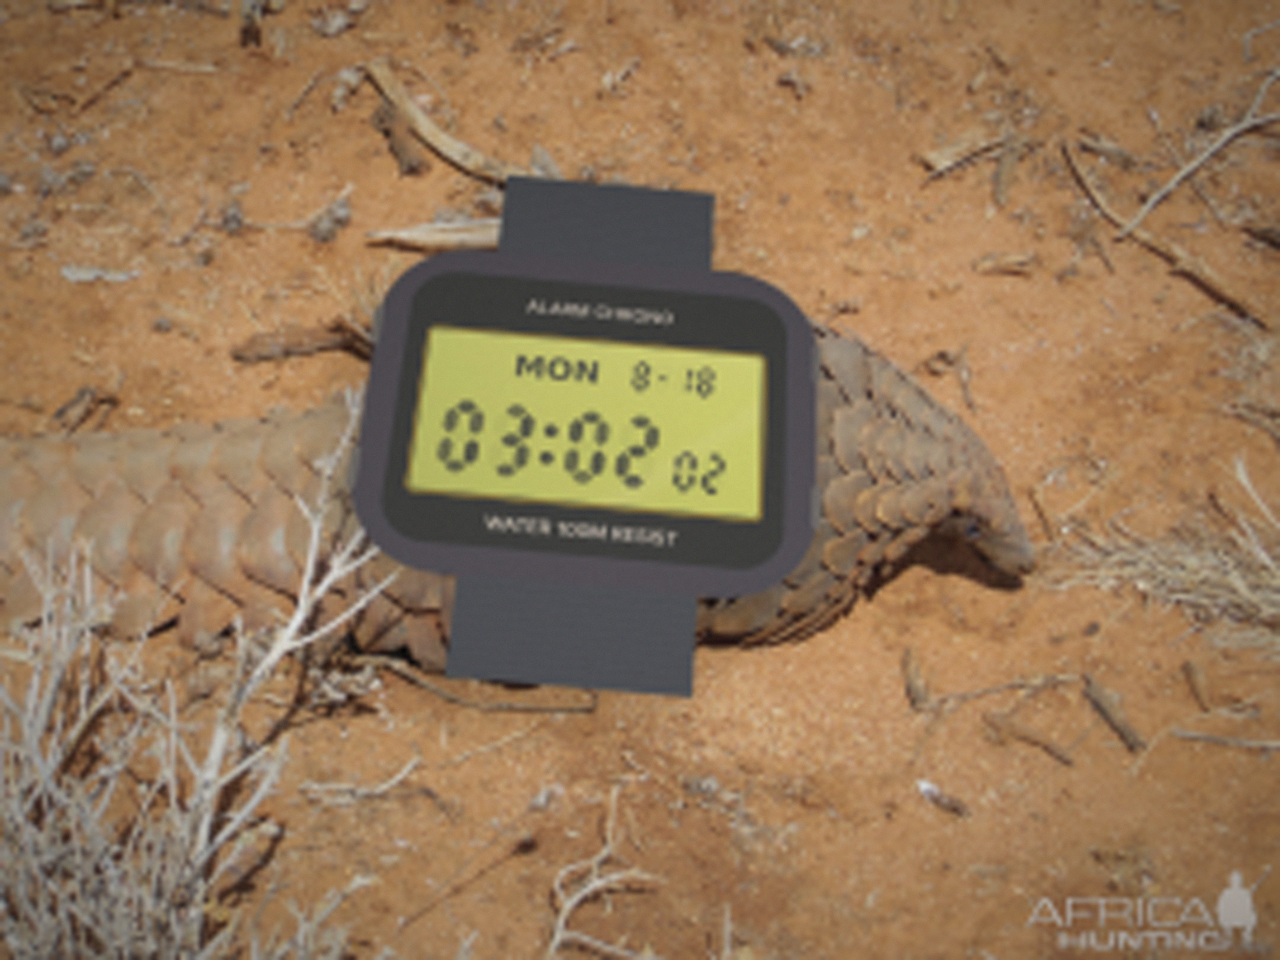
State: 3h02m02s
